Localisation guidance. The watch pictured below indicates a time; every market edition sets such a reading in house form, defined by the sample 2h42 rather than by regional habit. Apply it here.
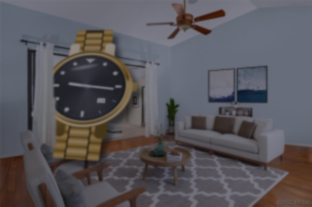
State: 9h16
